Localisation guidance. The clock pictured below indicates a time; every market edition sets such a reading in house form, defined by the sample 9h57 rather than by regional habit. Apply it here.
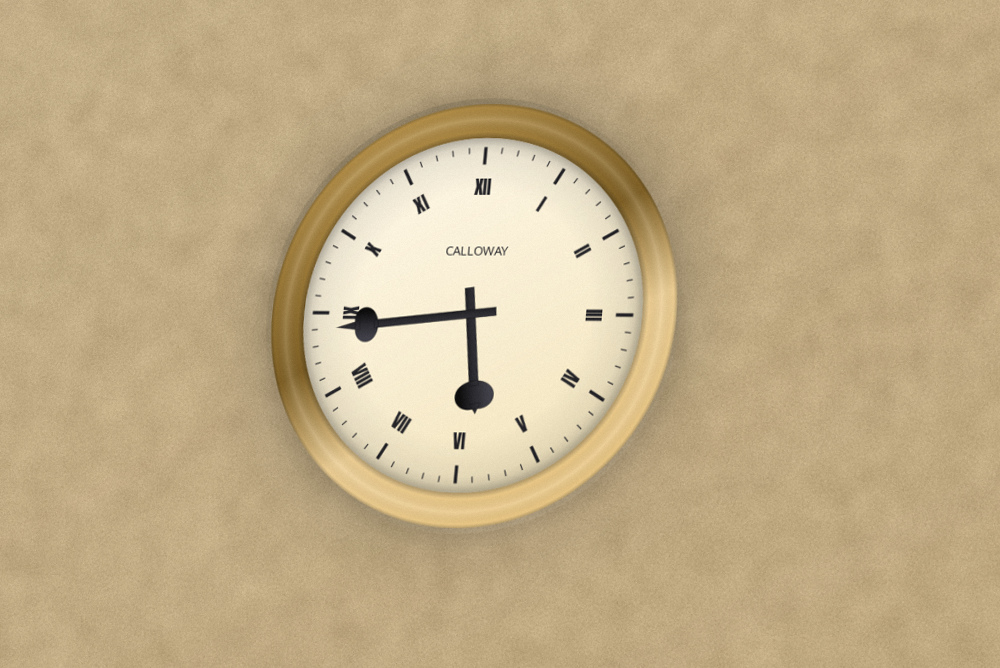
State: 5h44
